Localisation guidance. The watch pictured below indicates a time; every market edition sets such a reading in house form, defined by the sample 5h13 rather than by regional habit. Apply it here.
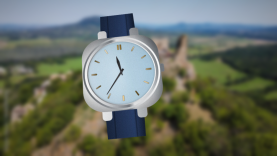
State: 11h36
